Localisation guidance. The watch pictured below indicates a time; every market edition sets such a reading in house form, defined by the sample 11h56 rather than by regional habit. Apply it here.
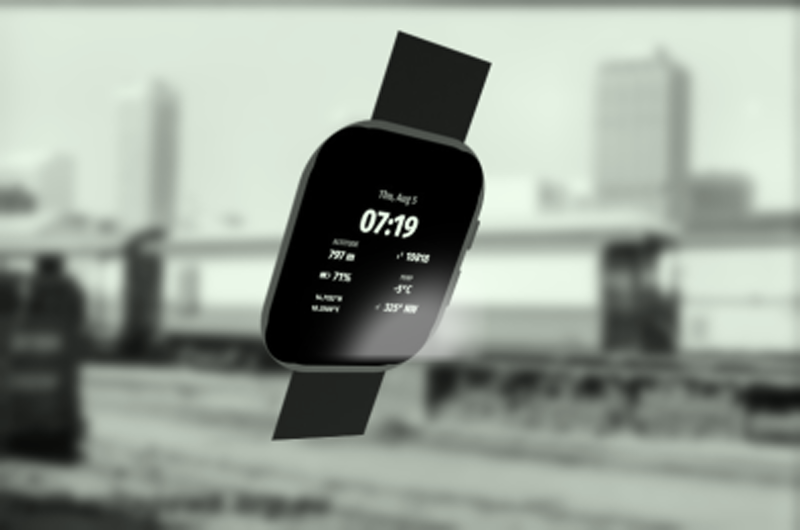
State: 7h19
